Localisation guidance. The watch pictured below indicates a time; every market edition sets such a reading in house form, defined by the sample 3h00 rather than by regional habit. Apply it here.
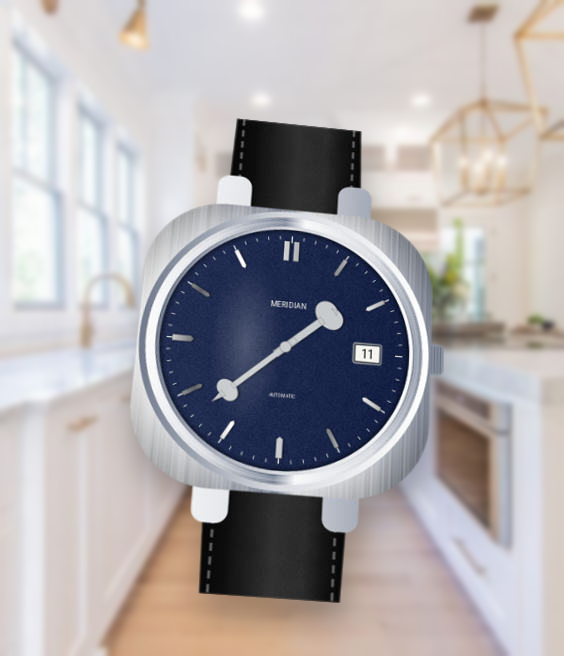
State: 1h38
